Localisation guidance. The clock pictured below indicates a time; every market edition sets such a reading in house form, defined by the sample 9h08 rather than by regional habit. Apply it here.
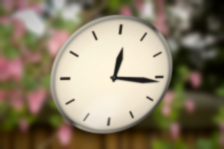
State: 12h16
